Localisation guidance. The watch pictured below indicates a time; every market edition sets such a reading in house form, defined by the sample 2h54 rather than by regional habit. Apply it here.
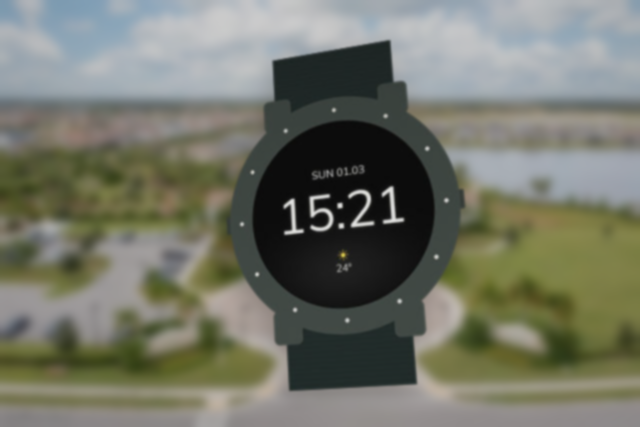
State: 15h21
